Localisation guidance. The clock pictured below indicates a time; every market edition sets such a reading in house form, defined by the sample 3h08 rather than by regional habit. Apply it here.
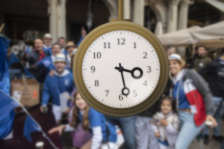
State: 3h28
